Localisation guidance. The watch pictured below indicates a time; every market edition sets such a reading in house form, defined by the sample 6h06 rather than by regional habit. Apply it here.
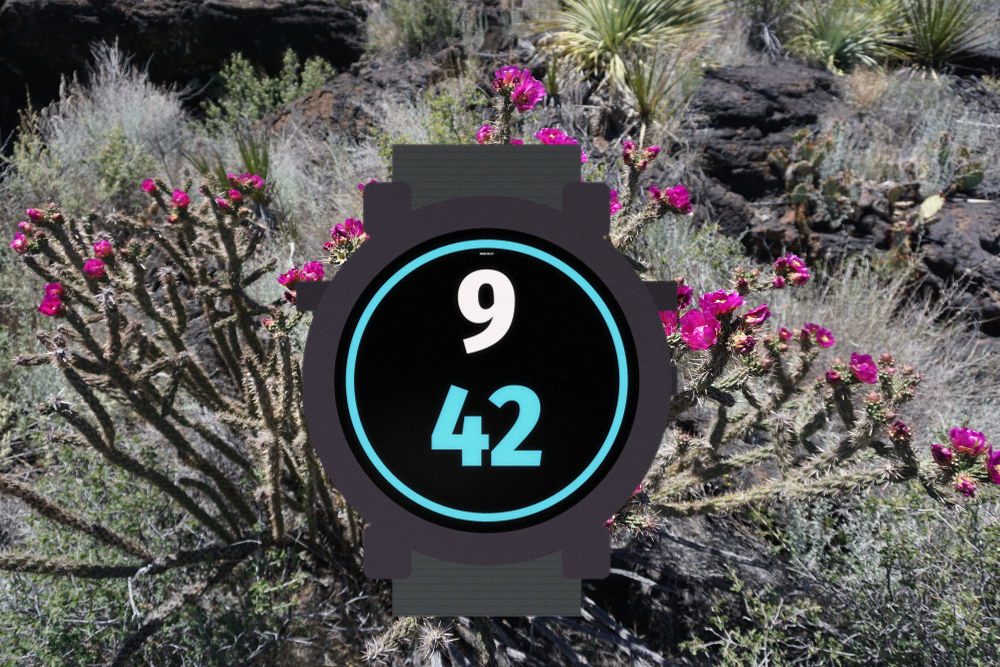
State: 9h42
